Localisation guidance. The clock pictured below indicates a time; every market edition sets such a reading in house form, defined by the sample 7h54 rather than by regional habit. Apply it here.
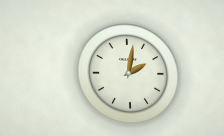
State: 2h02
